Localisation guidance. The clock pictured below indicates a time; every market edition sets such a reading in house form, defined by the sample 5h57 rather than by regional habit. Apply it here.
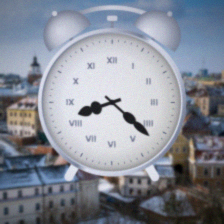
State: 8h22
